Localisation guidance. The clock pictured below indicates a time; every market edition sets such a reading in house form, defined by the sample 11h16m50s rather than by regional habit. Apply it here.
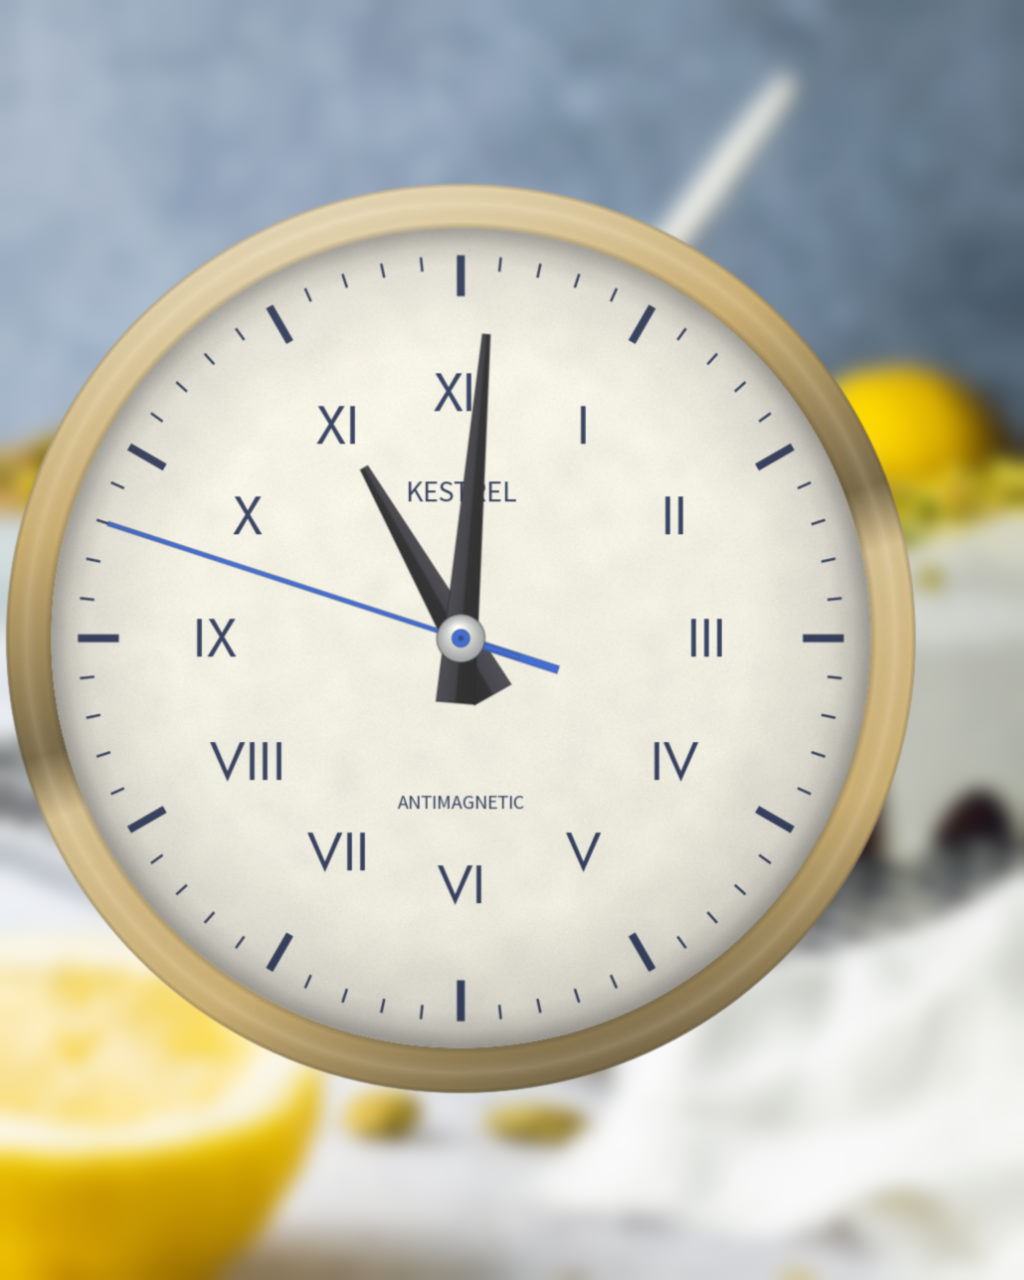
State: 11h00m48s
